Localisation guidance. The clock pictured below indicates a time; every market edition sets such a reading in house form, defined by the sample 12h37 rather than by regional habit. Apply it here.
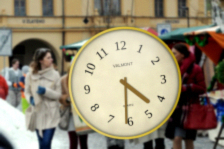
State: 4h31
